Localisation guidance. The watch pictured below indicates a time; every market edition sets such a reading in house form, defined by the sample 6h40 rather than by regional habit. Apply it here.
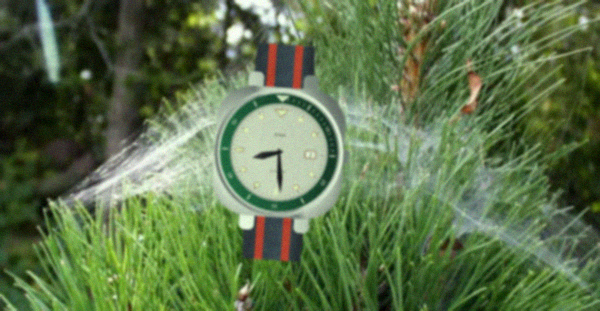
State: 8h29
